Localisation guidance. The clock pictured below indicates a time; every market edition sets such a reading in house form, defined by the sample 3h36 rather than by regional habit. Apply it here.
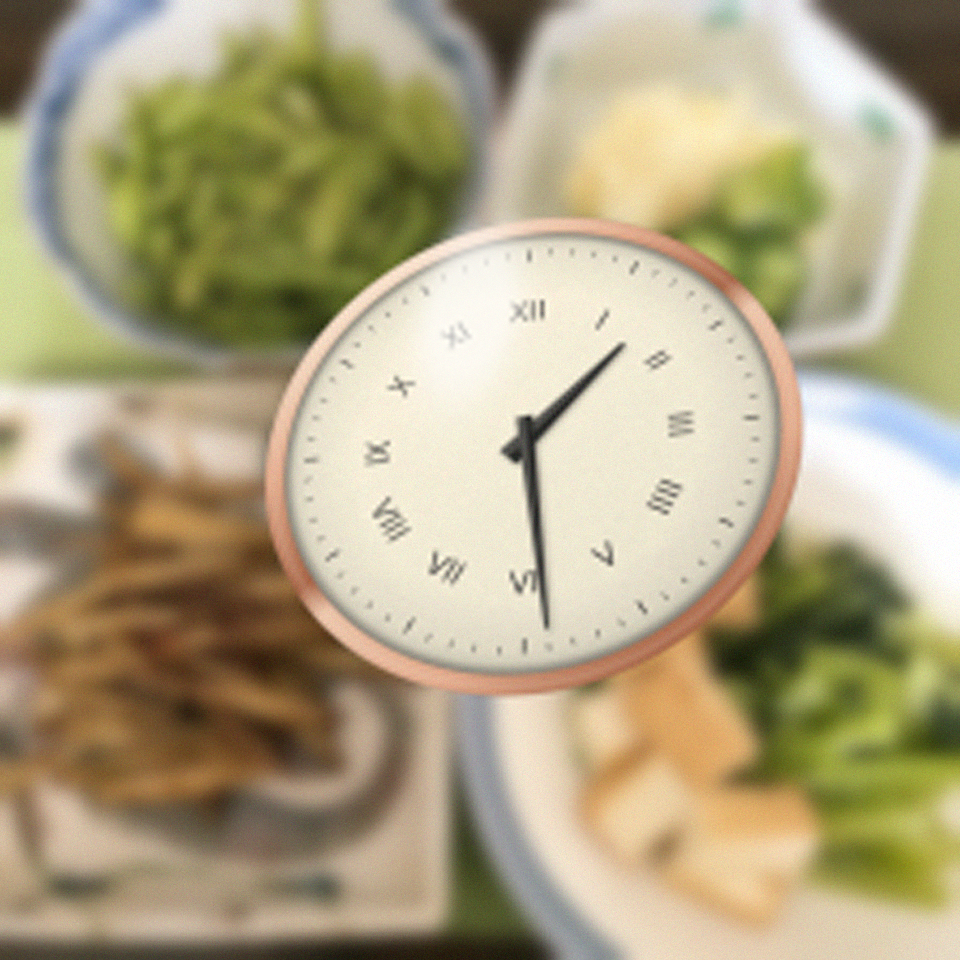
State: 1h29
